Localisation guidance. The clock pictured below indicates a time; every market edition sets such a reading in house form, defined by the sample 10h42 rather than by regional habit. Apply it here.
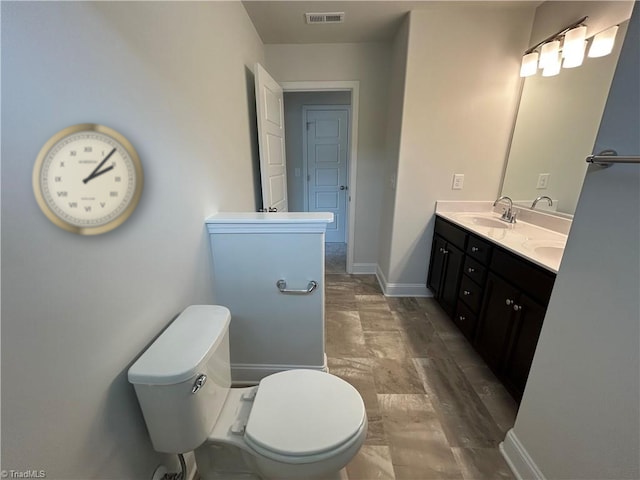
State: 2h07
